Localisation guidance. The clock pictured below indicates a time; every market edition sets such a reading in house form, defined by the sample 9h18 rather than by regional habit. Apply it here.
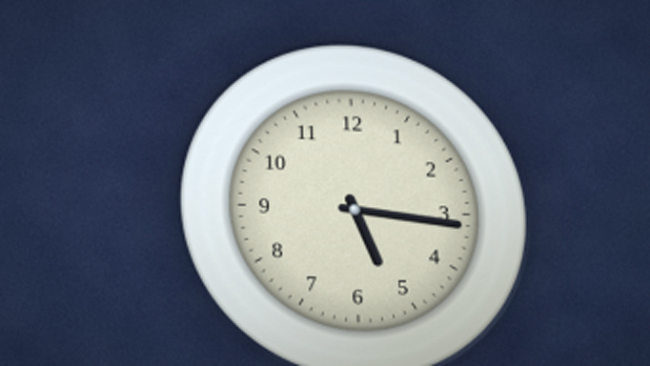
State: 5h16
